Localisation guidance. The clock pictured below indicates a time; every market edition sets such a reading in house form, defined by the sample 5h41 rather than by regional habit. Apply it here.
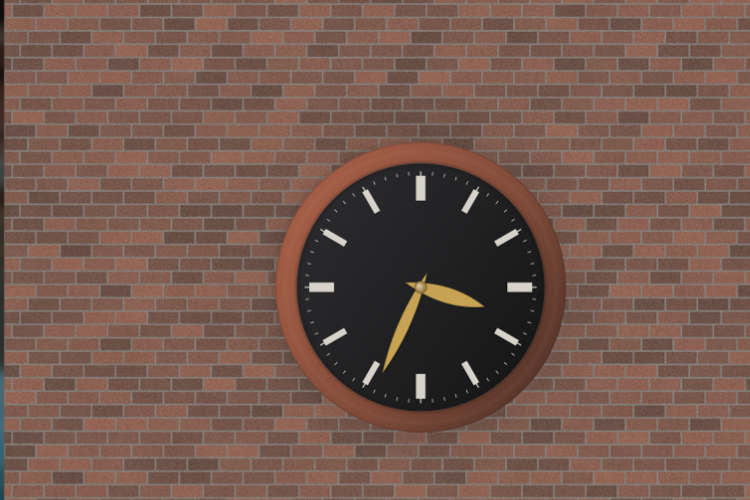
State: 3h34
